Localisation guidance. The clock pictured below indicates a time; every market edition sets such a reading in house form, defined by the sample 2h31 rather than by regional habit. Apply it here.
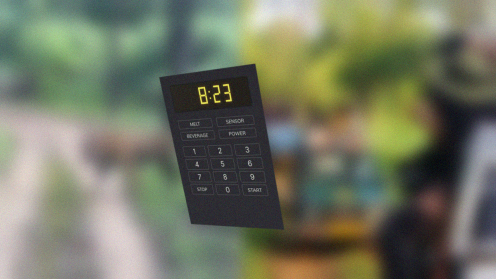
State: 8h23
